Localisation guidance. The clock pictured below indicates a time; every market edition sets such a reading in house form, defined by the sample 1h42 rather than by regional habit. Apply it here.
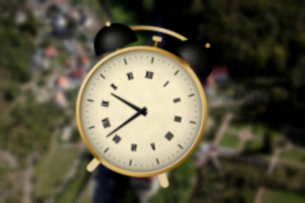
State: 9h37
